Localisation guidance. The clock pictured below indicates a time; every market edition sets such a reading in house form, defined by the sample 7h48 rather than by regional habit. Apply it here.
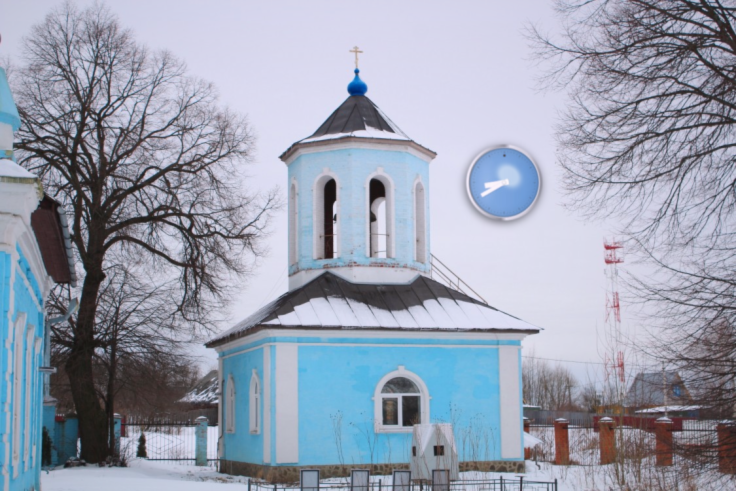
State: 8h40
